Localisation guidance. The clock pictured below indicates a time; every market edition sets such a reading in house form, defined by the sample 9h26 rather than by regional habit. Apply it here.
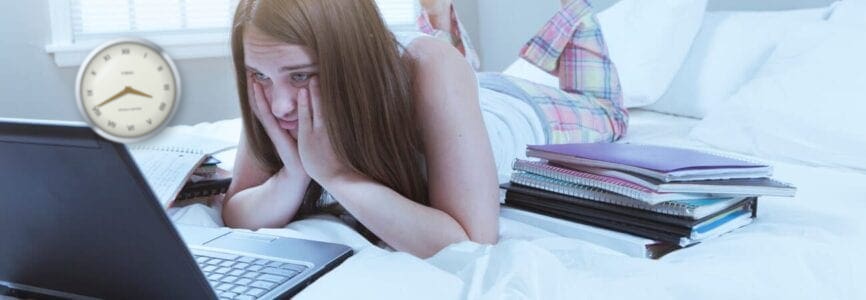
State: 3h41
